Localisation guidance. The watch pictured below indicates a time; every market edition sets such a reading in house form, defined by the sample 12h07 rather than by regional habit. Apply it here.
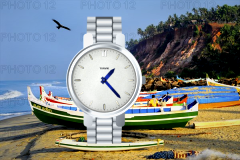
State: 1h23
